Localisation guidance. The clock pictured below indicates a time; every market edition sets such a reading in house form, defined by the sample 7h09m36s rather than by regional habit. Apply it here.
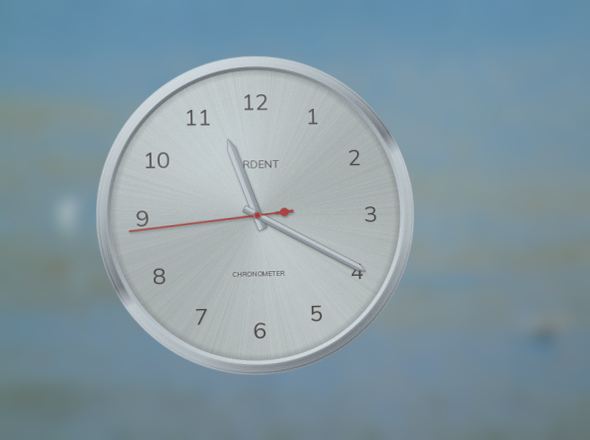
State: 11h19m44s
